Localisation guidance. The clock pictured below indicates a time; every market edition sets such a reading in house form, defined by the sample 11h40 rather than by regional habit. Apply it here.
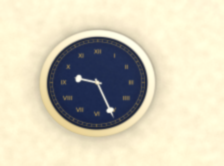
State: 9h26
